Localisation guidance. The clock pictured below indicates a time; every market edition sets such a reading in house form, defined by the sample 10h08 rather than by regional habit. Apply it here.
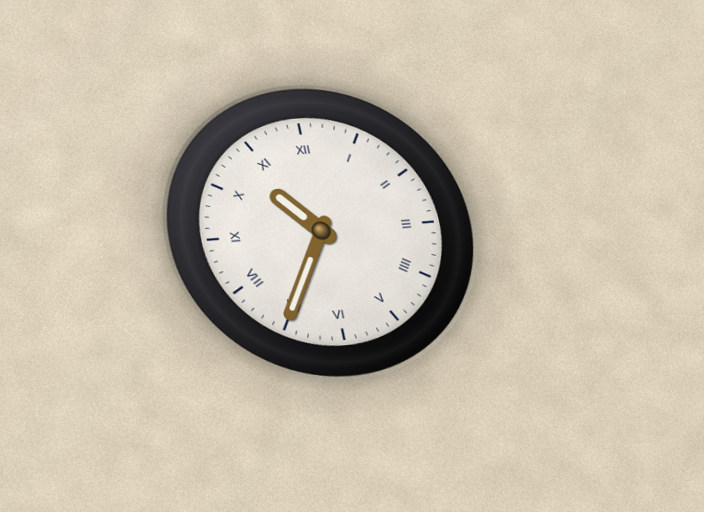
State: 10h35
